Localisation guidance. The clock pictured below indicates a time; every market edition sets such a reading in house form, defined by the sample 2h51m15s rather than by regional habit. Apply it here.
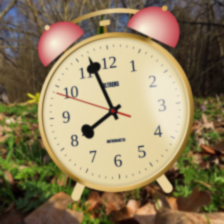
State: 7h56m49s
